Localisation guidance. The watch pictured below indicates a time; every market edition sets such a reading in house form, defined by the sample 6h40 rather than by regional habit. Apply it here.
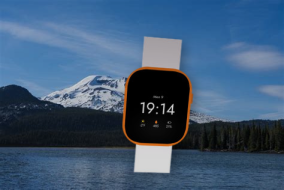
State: 19h14
